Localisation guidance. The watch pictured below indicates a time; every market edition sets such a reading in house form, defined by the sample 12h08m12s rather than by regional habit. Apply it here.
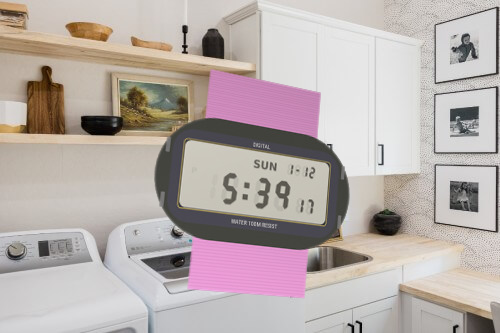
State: 5h39m17s
